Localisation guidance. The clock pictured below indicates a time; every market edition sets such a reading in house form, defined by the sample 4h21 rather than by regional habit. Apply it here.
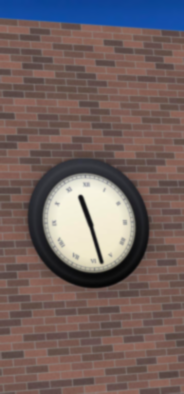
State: 11h28
